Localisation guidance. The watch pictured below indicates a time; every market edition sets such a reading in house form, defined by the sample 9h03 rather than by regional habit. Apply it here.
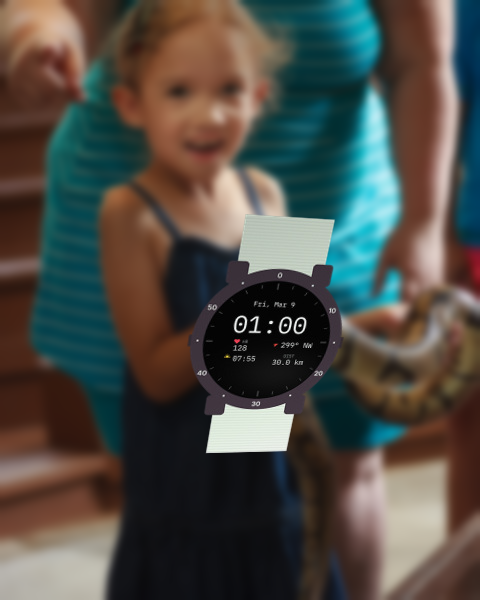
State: 1h00
